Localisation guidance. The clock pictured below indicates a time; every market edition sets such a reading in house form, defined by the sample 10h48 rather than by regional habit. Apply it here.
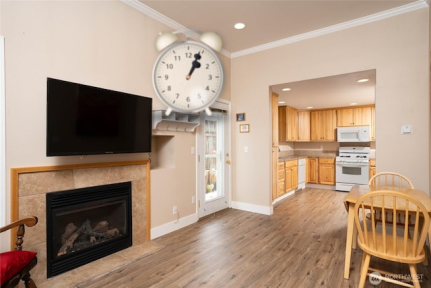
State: 1h04
